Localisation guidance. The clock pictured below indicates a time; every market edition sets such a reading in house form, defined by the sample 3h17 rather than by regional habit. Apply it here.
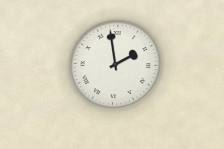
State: 1h58
